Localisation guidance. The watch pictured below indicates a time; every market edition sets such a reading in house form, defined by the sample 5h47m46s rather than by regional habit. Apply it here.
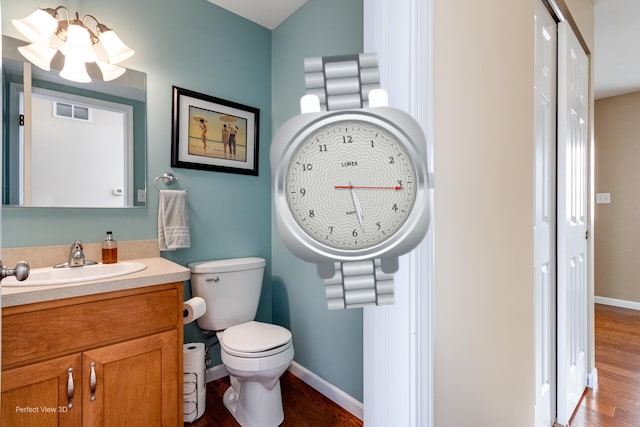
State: 5h28m16s
